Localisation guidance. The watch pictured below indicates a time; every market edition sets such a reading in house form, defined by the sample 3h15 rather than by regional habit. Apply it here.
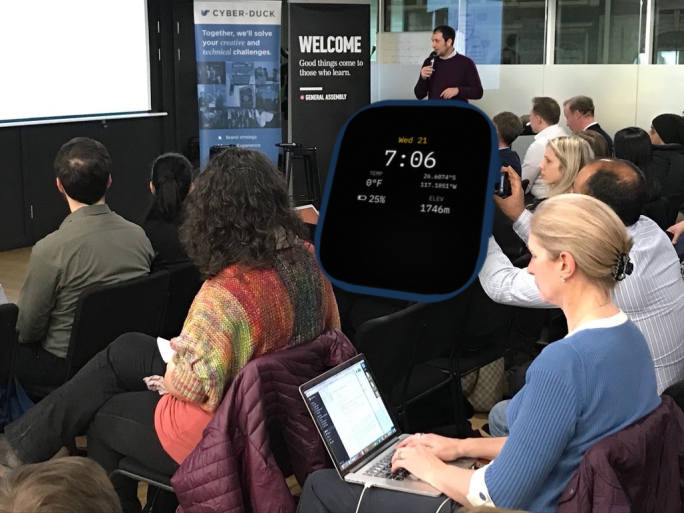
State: 7h06
